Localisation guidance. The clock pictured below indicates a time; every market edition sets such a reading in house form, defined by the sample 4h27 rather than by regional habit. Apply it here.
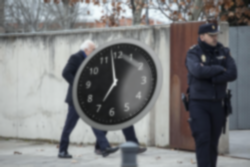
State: 6h58
